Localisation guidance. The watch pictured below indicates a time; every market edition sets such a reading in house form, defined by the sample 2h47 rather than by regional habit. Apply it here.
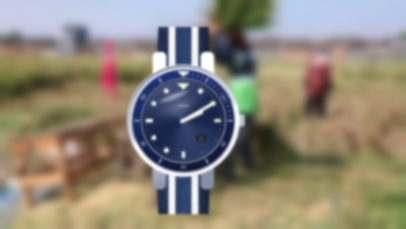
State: 2h10
